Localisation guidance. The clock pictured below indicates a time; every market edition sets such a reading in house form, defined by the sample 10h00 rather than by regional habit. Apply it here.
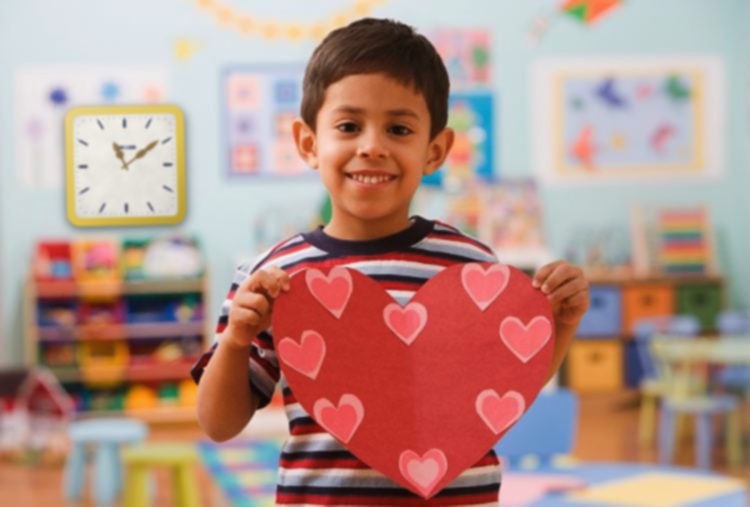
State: 11h09
